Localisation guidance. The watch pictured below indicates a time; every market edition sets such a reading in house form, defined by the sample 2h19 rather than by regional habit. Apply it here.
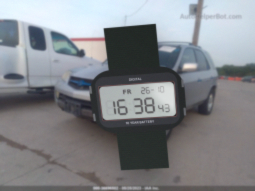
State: 16h38
